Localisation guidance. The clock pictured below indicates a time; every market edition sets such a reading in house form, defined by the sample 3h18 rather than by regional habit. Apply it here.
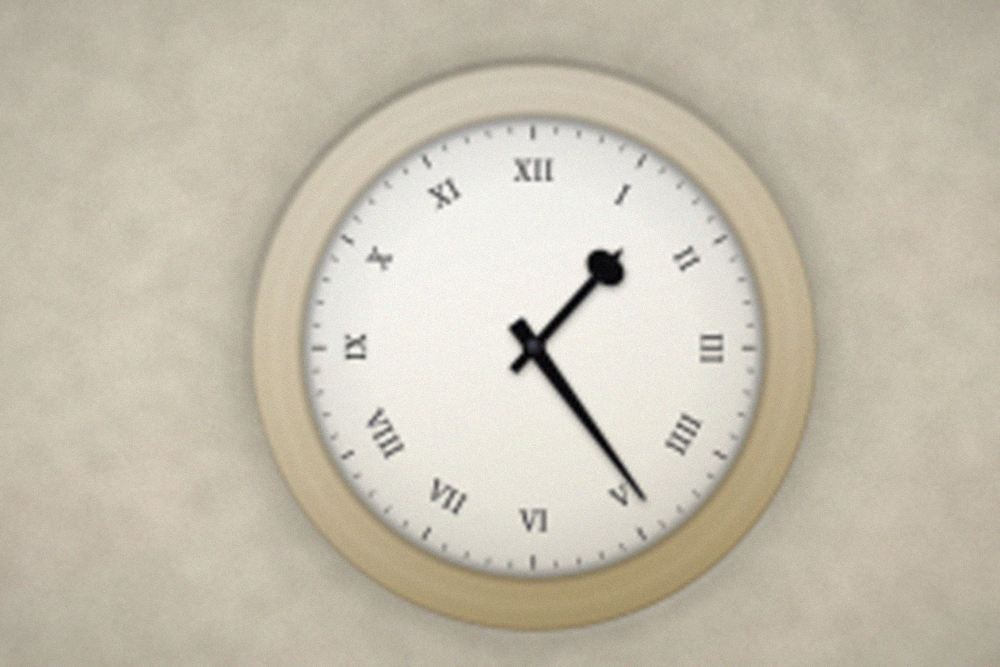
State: 1h24
